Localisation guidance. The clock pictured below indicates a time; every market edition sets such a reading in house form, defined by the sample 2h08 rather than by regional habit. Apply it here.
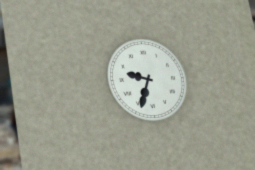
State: 9h34
